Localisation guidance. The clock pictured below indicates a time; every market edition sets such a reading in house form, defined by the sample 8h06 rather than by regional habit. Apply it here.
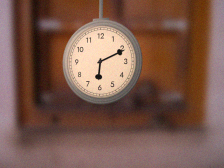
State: 6h11
